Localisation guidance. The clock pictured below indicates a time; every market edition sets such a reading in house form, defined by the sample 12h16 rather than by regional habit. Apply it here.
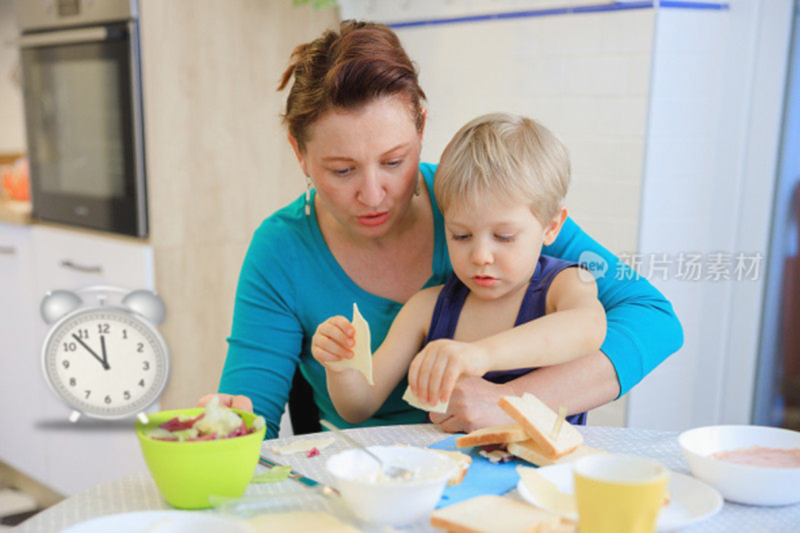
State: 11h53
